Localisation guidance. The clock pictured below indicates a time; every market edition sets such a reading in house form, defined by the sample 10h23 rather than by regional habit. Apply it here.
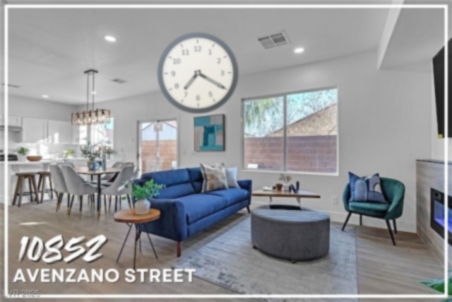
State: 7h20
